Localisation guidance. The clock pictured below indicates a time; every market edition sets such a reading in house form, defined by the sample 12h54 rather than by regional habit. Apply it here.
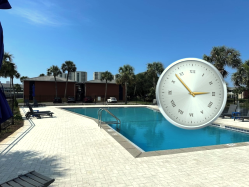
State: 2h53
